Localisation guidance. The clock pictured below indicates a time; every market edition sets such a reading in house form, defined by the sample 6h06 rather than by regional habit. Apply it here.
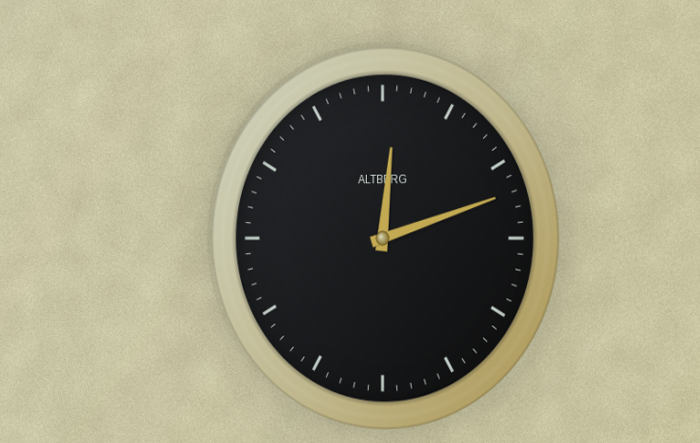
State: 12h12
